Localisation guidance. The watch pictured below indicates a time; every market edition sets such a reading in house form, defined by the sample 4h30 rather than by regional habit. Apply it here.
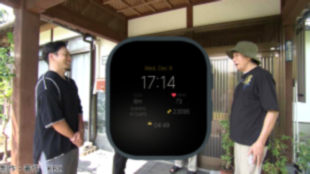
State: 17h14
